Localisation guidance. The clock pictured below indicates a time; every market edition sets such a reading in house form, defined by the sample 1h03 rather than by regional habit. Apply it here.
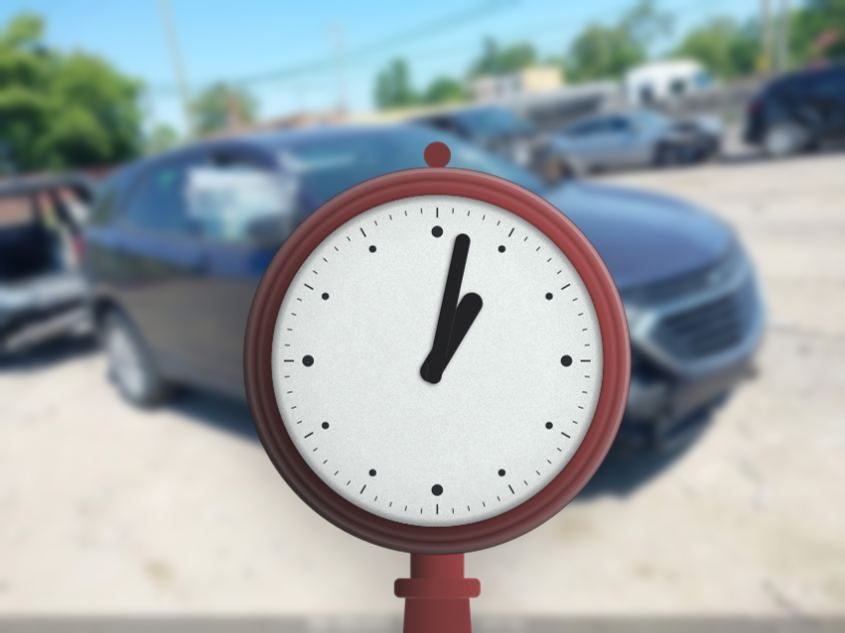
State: 1h02
